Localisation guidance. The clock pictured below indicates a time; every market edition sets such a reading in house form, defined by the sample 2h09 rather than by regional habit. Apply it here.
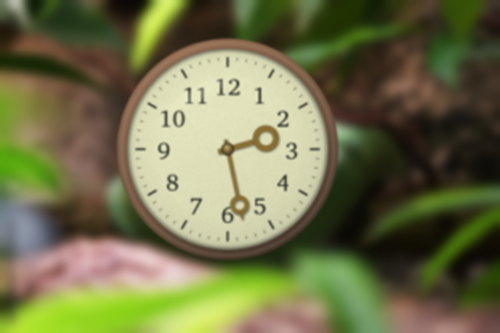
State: 2h28
